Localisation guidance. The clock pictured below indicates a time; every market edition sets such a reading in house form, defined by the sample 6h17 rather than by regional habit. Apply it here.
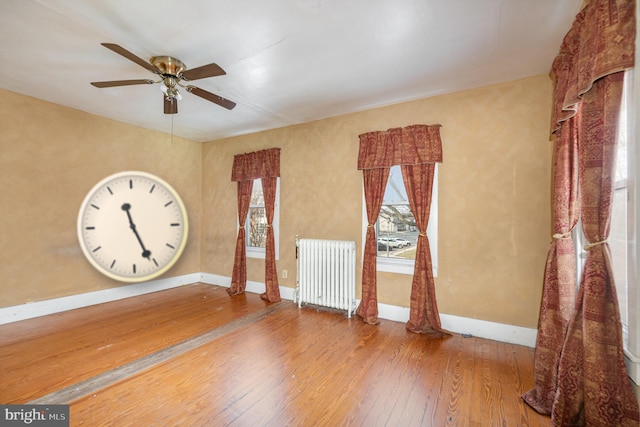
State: 11h26
